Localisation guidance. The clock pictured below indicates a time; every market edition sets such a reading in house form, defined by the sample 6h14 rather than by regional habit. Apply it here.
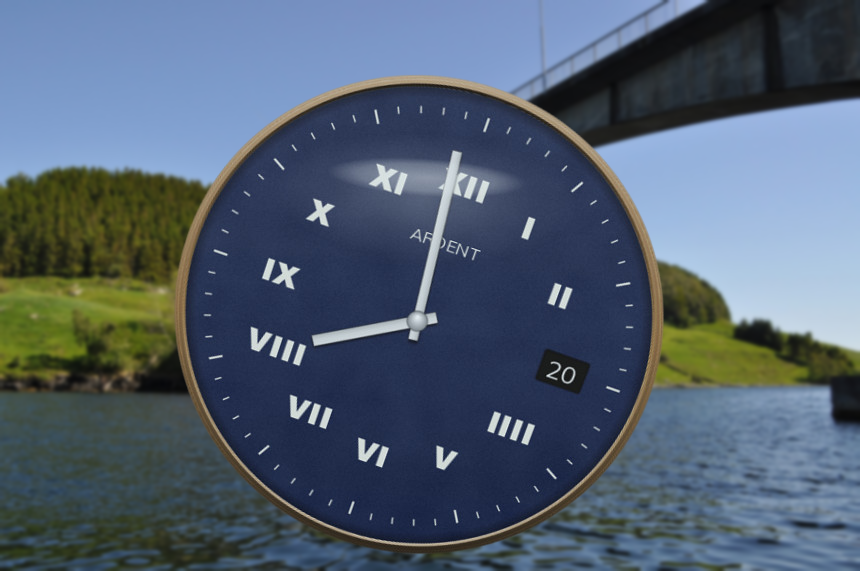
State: 7h59
